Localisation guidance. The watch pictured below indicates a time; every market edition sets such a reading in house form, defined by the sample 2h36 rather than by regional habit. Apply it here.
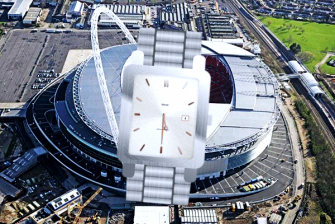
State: 5h30
